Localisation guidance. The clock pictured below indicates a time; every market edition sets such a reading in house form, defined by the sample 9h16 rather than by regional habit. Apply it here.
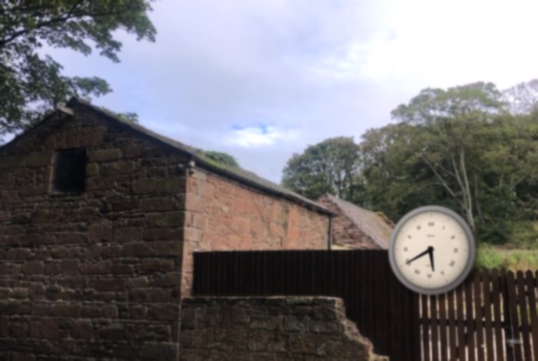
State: 5h40
